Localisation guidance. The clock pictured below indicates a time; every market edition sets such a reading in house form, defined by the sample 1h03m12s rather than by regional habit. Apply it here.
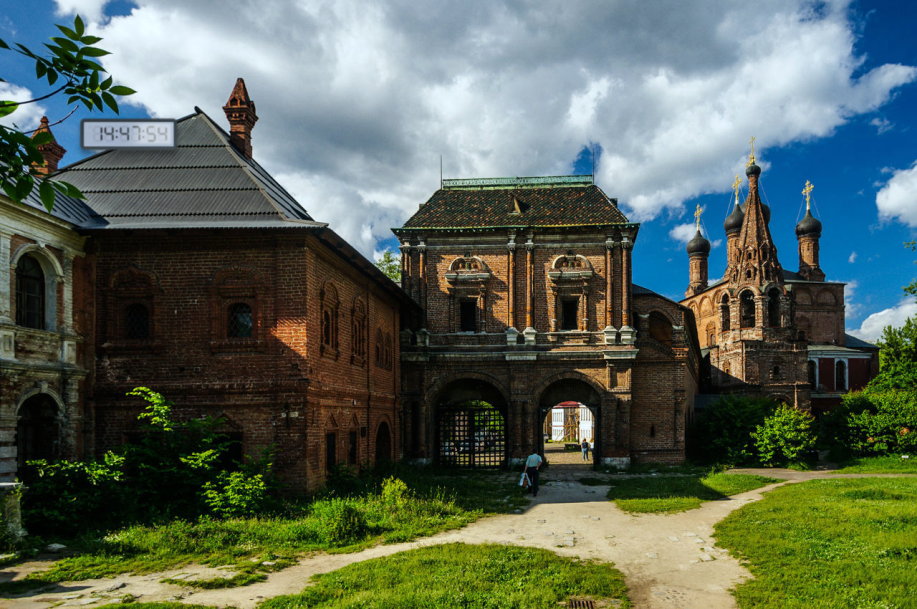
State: 14h47m54s
